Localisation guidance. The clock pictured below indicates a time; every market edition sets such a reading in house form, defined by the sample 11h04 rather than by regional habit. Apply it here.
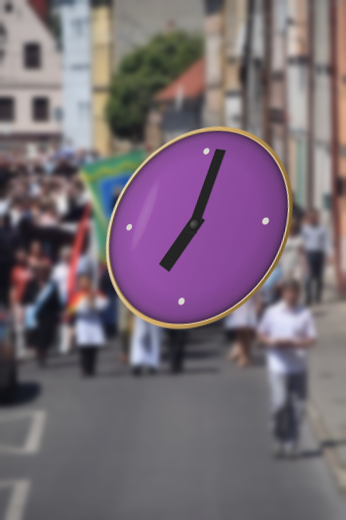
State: 7h02
